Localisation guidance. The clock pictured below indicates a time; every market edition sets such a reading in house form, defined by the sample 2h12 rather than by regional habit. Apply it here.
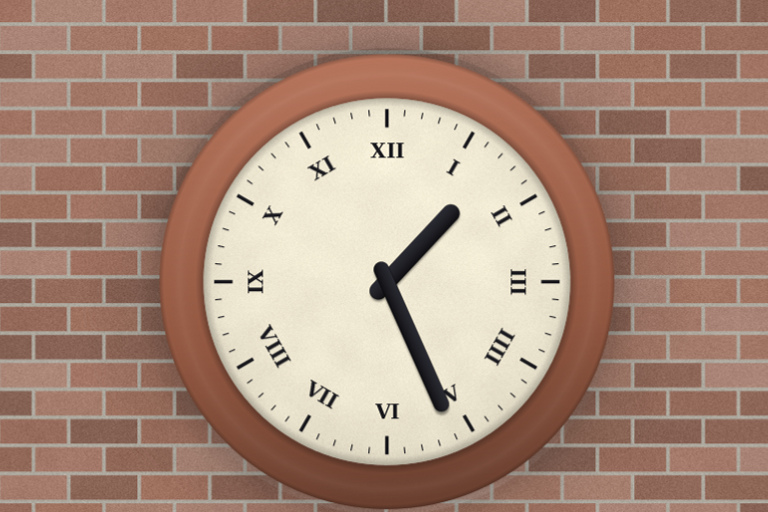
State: 1h26
